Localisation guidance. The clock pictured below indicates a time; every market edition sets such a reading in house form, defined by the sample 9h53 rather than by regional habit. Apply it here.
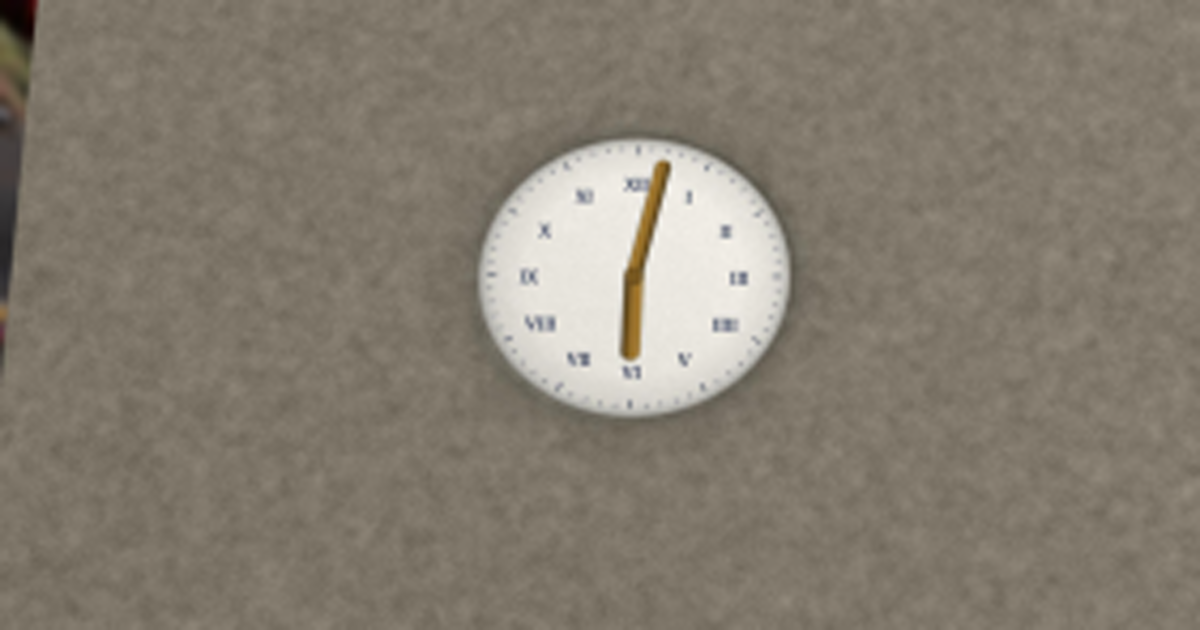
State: 6h02
